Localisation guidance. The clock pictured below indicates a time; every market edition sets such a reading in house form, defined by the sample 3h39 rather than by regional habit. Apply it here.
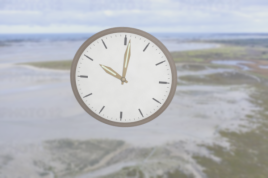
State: 10h01
